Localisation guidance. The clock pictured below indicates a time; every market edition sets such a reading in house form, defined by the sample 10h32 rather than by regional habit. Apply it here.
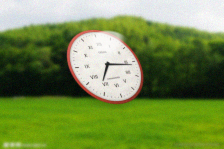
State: 7h16
